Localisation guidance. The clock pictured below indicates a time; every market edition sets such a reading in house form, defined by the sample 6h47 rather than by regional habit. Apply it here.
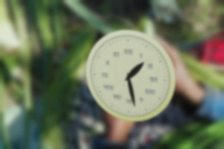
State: 1h28
